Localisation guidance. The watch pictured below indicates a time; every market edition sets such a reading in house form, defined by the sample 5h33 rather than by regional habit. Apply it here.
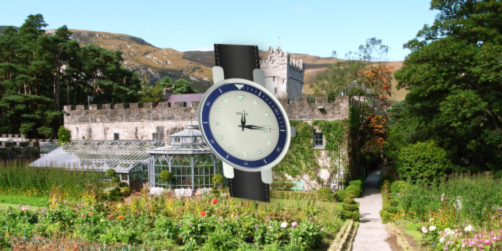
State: 12h15
